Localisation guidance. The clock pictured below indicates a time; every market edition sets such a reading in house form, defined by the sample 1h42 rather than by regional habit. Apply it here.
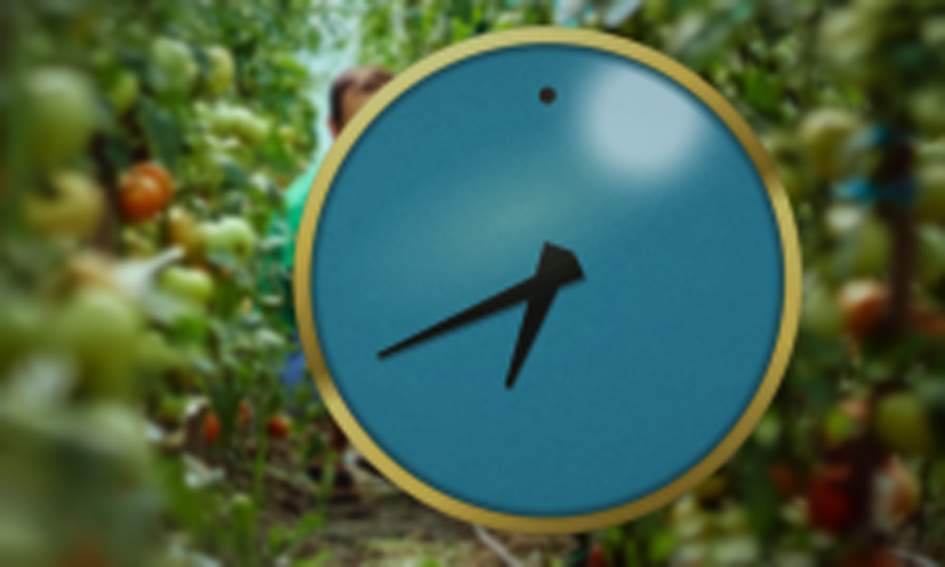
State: 6h41
